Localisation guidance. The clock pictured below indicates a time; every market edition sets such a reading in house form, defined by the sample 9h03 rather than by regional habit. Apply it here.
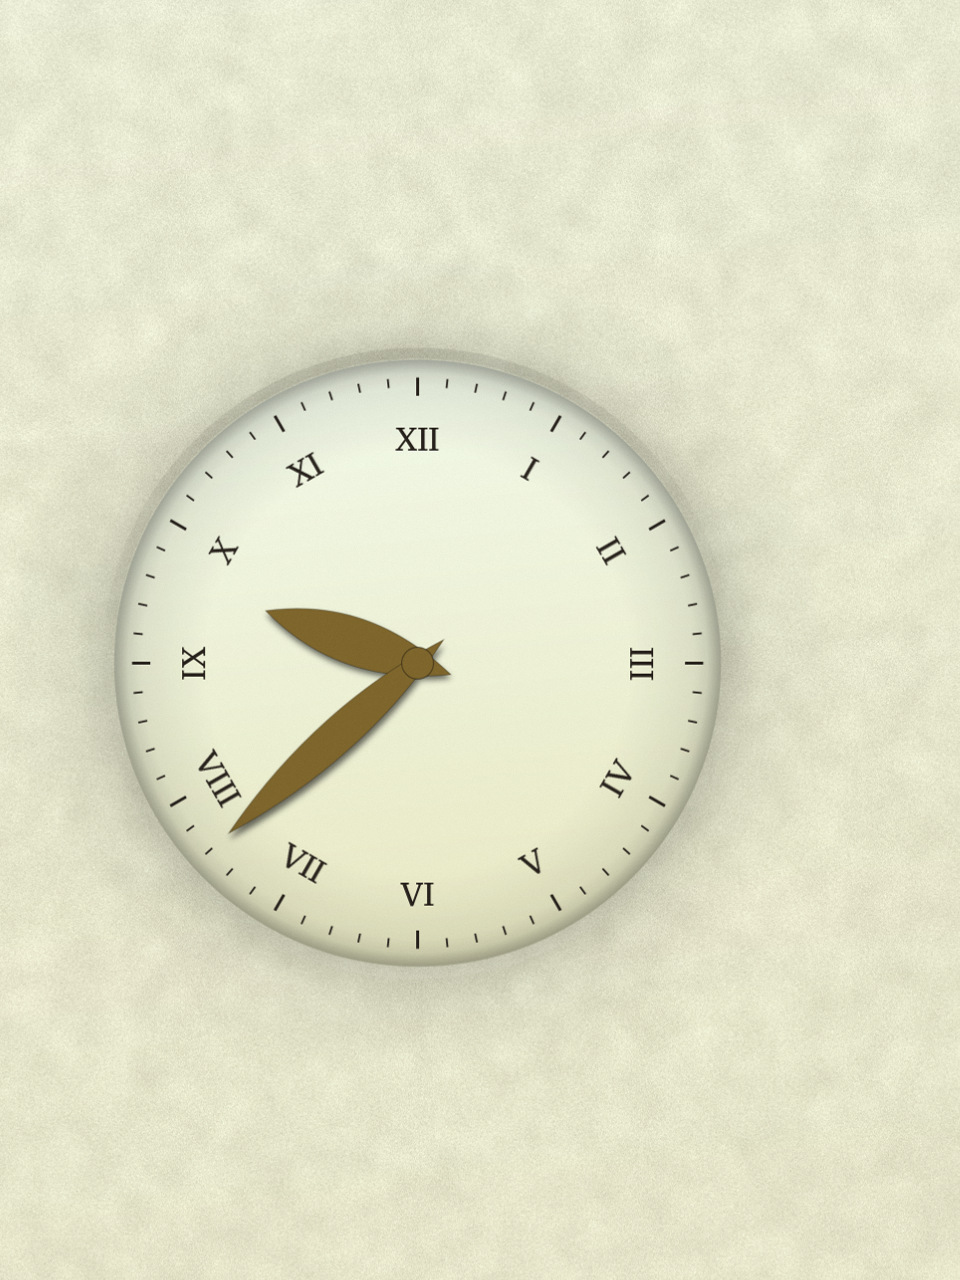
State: 9h38
